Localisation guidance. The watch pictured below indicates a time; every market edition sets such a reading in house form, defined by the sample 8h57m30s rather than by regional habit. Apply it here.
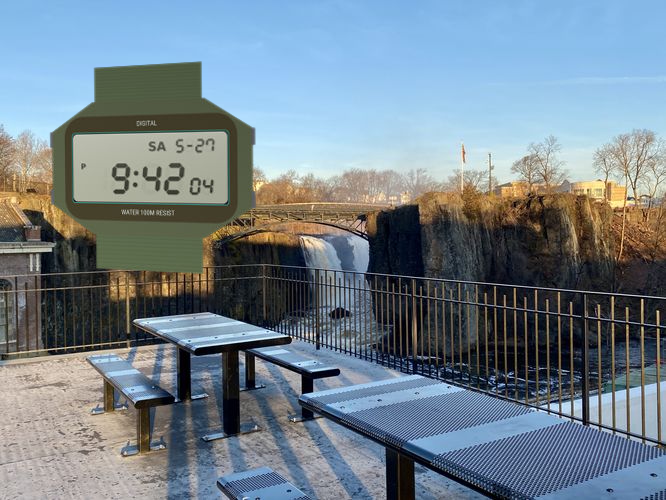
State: 9h42m04s
